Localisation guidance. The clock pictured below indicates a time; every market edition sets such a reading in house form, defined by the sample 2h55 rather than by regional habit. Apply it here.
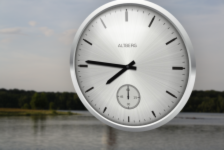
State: 7h46
